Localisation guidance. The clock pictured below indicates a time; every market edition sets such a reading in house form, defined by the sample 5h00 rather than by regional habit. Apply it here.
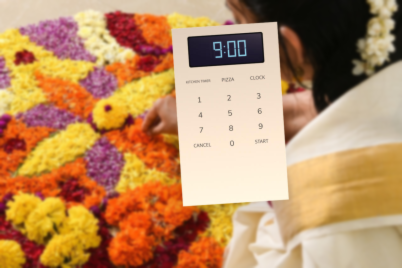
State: 9h00
